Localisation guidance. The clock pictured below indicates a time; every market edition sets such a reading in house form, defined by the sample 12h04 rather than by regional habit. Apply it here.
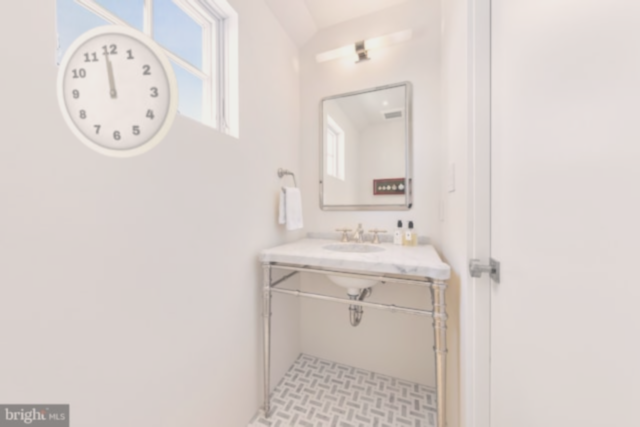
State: 11h59
